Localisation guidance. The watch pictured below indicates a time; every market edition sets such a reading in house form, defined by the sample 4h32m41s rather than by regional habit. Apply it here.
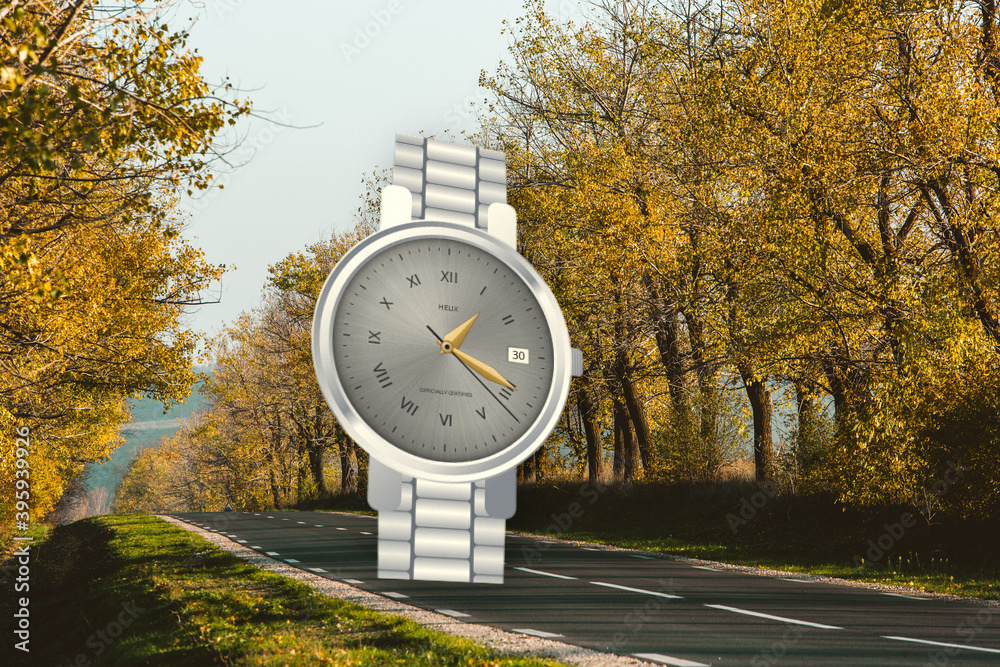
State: 1h19m22s
